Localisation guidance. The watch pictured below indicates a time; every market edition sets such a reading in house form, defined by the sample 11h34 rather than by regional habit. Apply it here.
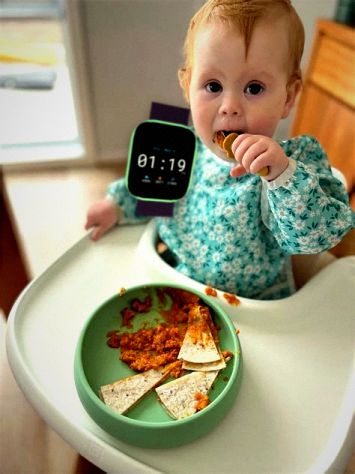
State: 1h19
